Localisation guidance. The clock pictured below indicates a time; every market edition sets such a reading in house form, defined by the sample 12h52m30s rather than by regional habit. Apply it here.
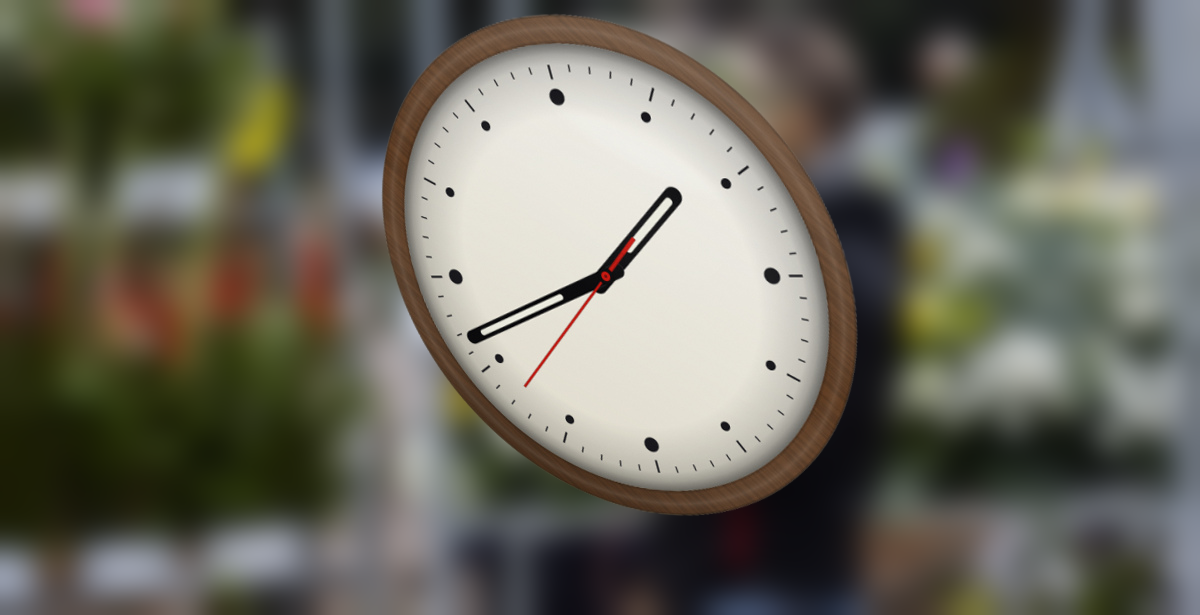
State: 1h41m38s
